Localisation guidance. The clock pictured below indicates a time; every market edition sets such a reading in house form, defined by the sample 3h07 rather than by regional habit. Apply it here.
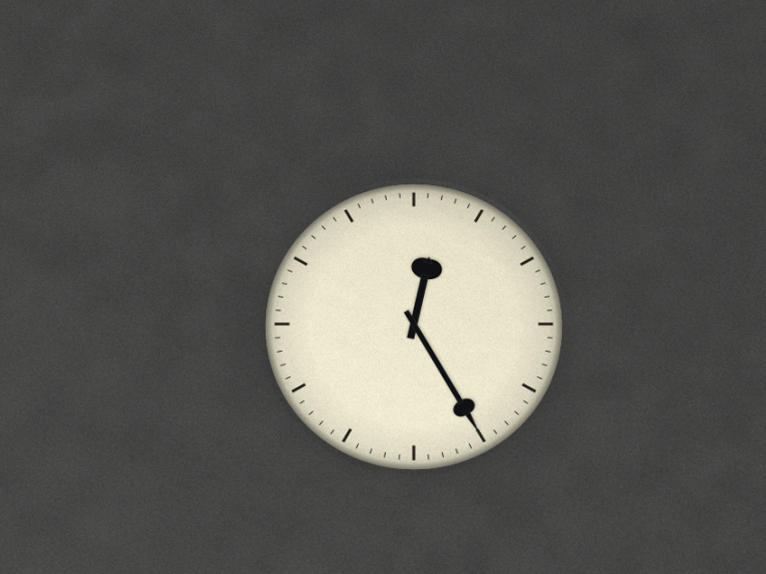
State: 12h25
